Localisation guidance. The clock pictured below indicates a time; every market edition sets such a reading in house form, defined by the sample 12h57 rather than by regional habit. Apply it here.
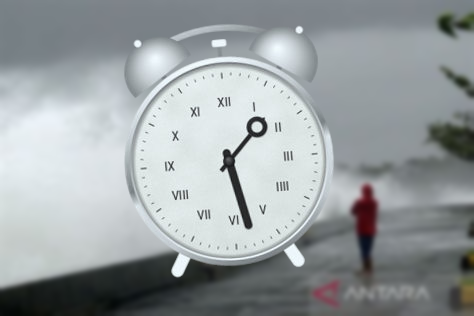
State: 1h28
